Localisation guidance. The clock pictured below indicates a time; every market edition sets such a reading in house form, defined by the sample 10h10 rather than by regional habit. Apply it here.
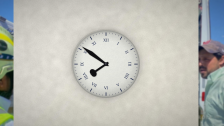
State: 7h51
